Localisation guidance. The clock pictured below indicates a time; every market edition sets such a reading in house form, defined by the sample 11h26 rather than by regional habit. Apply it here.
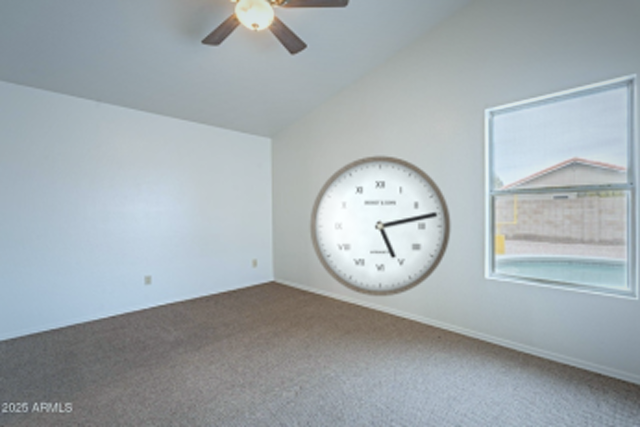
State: 5h13
